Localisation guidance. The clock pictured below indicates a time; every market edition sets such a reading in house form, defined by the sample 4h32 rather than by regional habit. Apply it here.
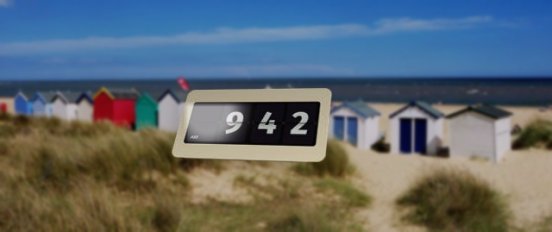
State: 9h42
